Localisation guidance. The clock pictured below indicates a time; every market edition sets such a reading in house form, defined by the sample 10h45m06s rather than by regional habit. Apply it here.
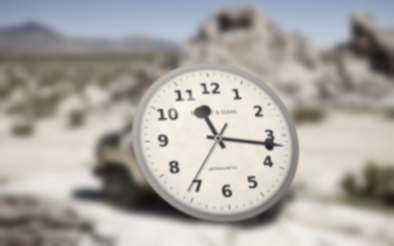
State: 11h16m36s
